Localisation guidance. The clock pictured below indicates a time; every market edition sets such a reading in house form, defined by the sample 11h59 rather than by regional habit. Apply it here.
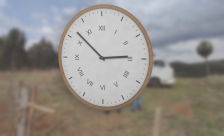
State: 2h52
